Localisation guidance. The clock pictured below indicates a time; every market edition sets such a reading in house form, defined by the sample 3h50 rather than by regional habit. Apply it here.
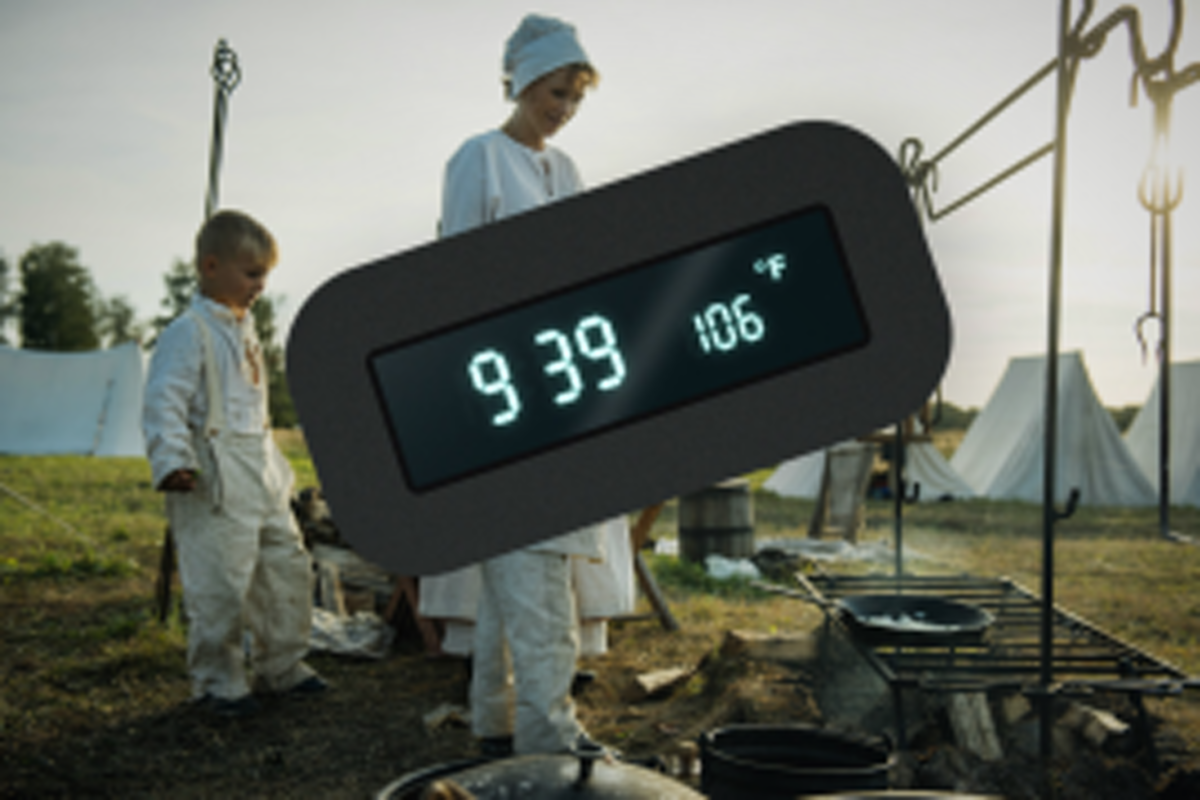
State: 9h39
